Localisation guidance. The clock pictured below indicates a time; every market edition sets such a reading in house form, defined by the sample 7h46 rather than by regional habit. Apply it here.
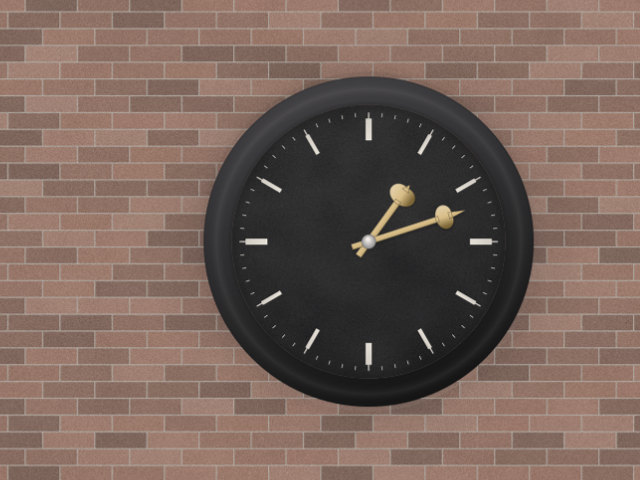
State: 1h12
